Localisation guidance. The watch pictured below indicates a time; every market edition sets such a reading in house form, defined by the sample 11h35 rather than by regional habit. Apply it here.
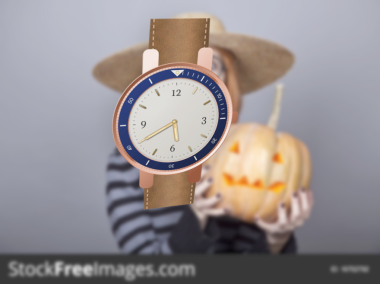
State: 5h40
